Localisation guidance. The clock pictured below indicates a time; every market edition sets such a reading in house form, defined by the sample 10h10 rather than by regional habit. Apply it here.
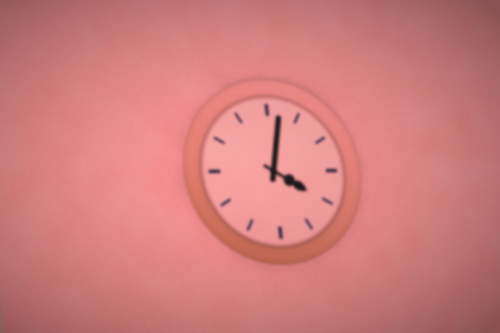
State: 4h02
